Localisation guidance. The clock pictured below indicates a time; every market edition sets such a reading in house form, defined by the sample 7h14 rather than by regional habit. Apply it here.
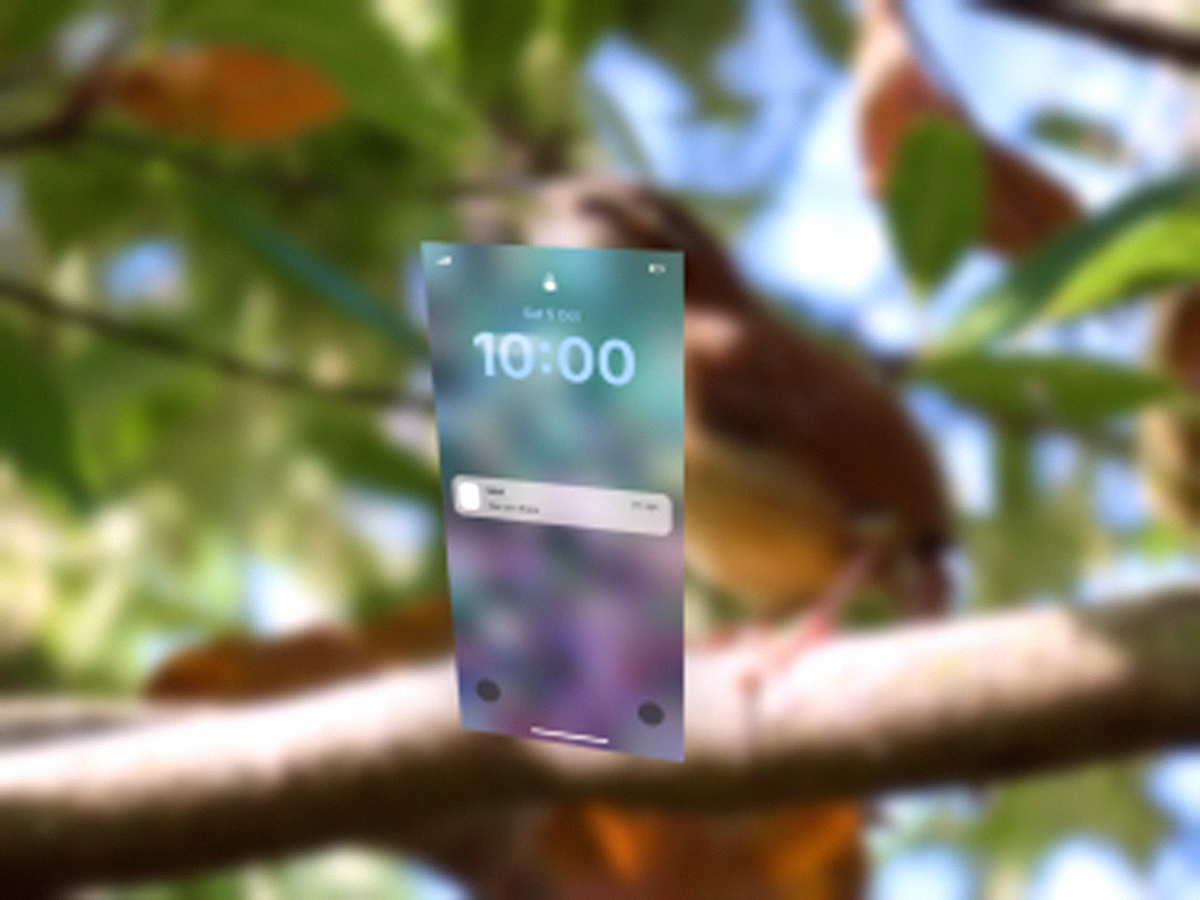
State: 10h00
